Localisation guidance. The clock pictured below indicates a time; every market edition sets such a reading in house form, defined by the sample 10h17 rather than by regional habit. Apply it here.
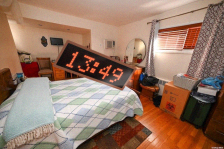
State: 13h49
